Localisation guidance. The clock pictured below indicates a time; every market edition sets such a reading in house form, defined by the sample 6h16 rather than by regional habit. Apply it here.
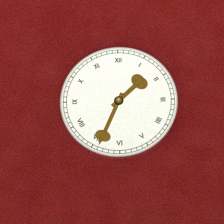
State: 1h34
